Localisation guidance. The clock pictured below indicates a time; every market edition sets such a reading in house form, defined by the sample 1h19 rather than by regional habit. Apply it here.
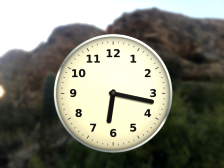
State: 6h17
